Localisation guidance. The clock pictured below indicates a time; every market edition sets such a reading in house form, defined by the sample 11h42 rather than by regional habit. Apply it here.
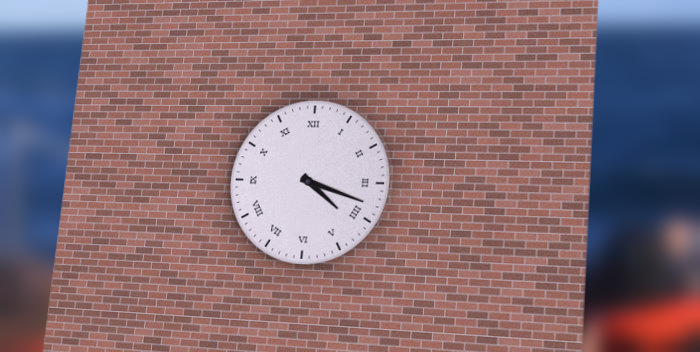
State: 4h18
